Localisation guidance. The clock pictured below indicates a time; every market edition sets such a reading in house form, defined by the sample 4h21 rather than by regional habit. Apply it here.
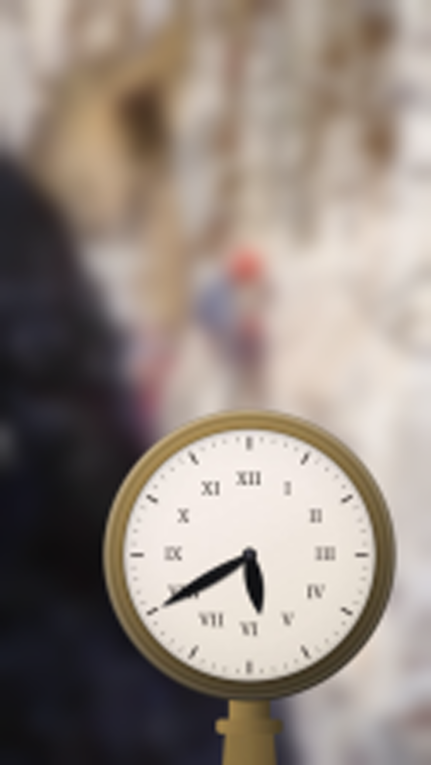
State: 5h40
